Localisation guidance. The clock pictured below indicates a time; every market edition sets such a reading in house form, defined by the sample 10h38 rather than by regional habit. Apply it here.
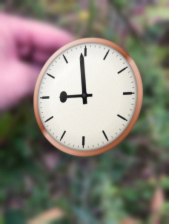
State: 8h59
